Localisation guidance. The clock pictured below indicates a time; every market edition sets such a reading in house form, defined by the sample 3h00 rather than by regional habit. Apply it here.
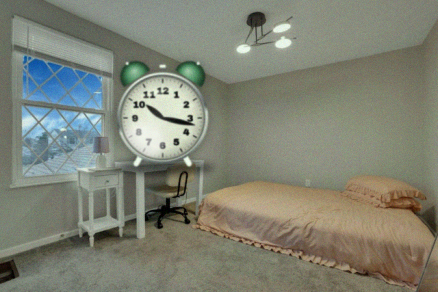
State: 10h17
